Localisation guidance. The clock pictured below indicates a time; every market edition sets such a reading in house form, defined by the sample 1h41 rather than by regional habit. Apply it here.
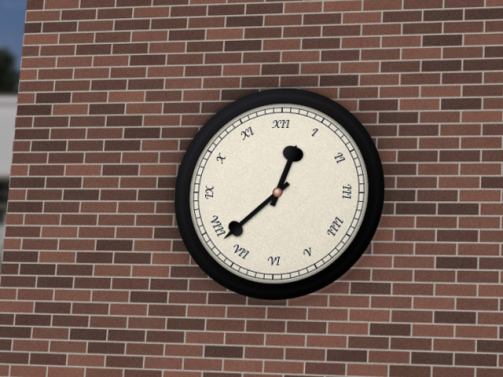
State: 12h38
